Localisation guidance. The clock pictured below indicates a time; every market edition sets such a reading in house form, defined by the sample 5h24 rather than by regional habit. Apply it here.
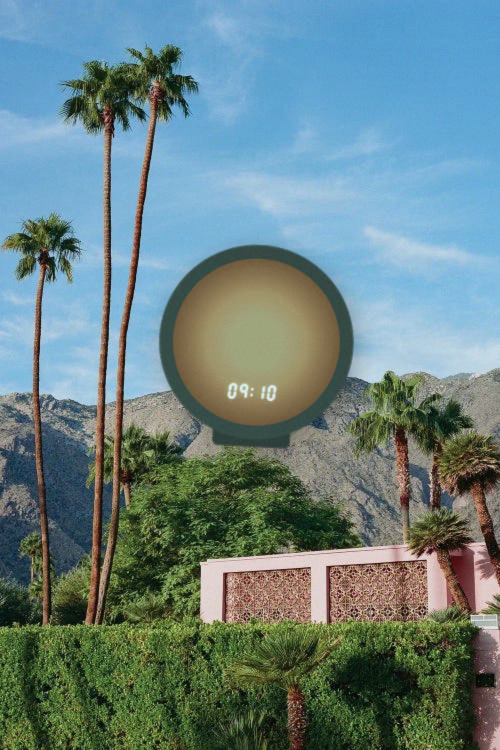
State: 9h10
